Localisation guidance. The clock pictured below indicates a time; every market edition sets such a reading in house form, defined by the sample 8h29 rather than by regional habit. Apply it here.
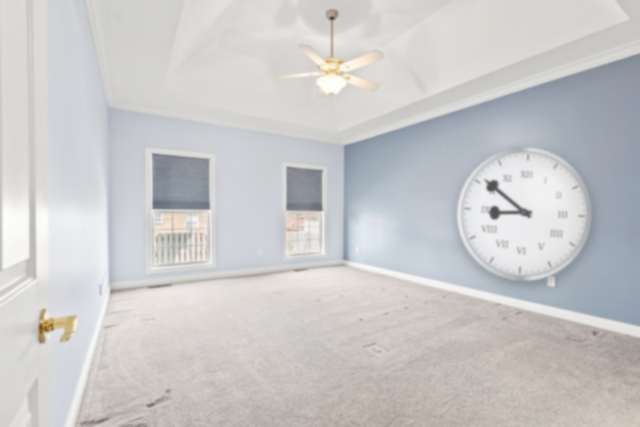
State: 8h51
